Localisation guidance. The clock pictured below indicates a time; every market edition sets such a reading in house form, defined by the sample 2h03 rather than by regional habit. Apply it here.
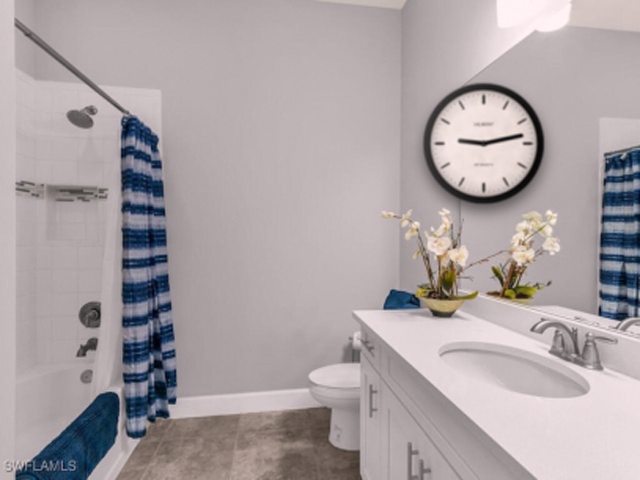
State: 9h13
